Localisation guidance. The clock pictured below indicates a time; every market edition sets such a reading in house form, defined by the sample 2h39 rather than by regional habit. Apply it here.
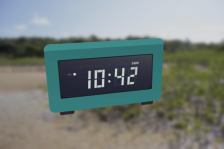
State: 10h42
